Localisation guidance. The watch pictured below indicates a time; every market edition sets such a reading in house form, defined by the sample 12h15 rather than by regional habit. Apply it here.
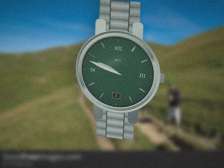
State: 9h48
